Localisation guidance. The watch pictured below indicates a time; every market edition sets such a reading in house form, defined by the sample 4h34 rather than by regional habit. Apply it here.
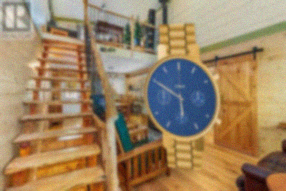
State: 5h50
